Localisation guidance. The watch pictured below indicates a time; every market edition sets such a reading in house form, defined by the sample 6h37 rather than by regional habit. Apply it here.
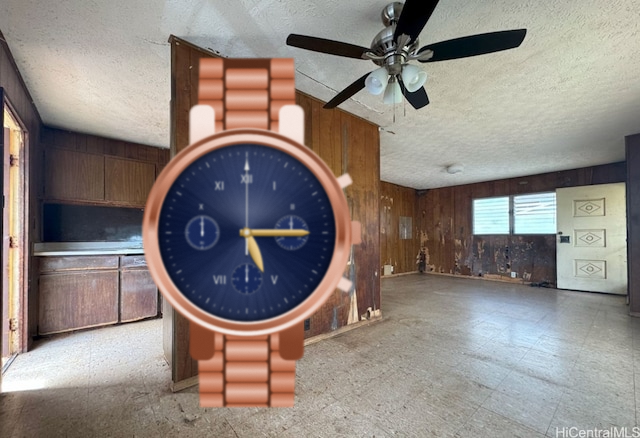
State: 5h15
